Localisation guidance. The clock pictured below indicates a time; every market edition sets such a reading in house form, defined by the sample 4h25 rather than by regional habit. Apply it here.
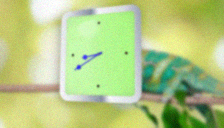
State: 8h40
